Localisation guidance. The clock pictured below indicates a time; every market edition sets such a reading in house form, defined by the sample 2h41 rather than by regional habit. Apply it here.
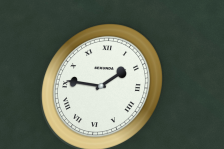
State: 1h46
